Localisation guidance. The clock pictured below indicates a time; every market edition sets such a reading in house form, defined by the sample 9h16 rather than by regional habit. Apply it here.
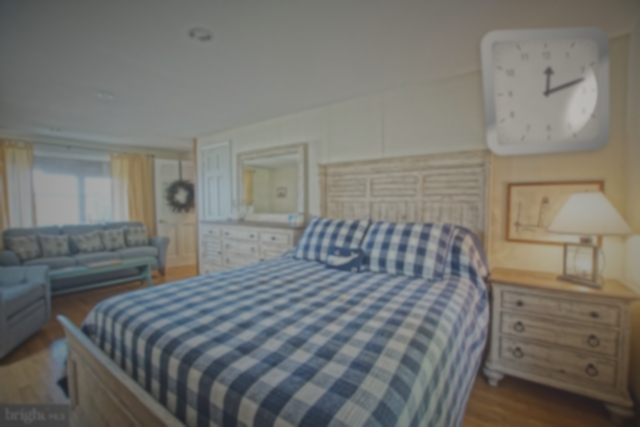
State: 12h12
